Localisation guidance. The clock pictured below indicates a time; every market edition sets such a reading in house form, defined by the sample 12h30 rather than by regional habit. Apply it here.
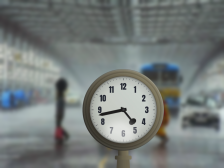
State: 4h43
